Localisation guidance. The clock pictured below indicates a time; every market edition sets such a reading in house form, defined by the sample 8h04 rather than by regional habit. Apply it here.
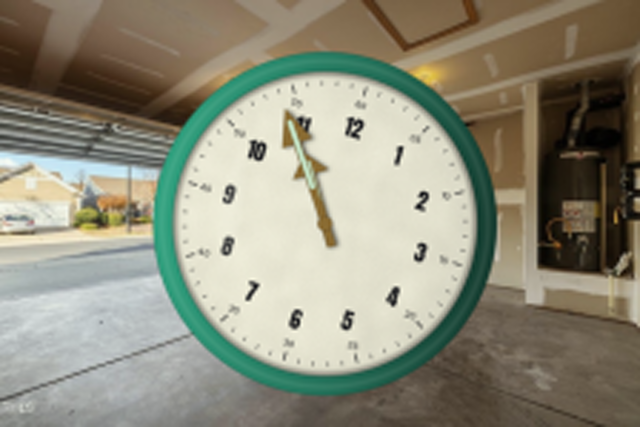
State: 10h54
